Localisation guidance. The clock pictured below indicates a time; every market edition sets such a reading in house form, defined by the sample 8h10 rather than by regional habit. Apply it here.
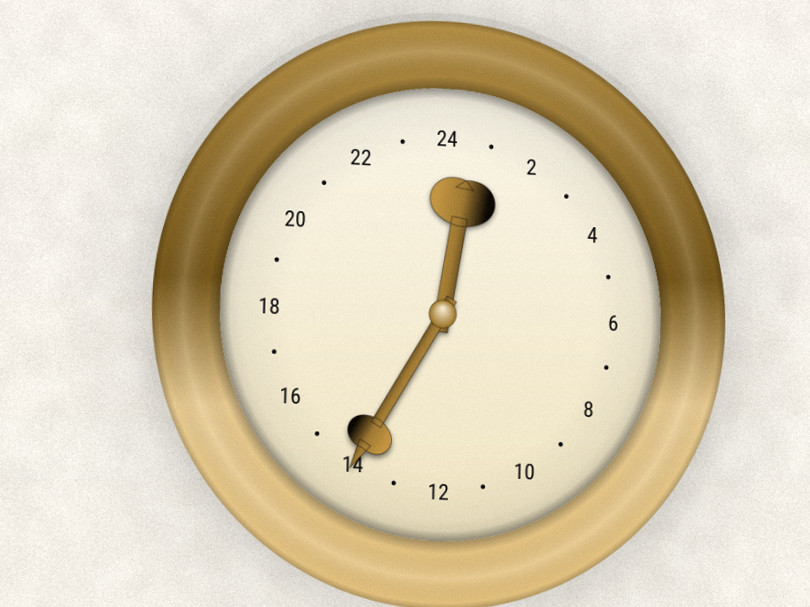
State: 0h35
